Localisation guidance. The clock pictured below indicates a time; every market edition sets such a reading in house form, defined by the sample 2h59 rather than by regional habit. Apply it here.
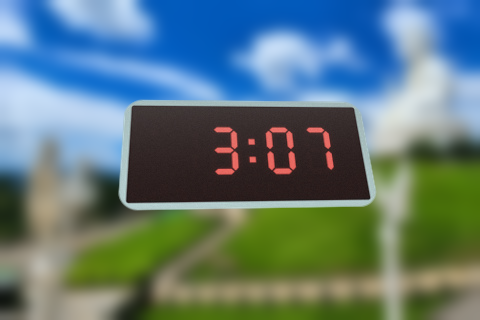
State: 3h07
